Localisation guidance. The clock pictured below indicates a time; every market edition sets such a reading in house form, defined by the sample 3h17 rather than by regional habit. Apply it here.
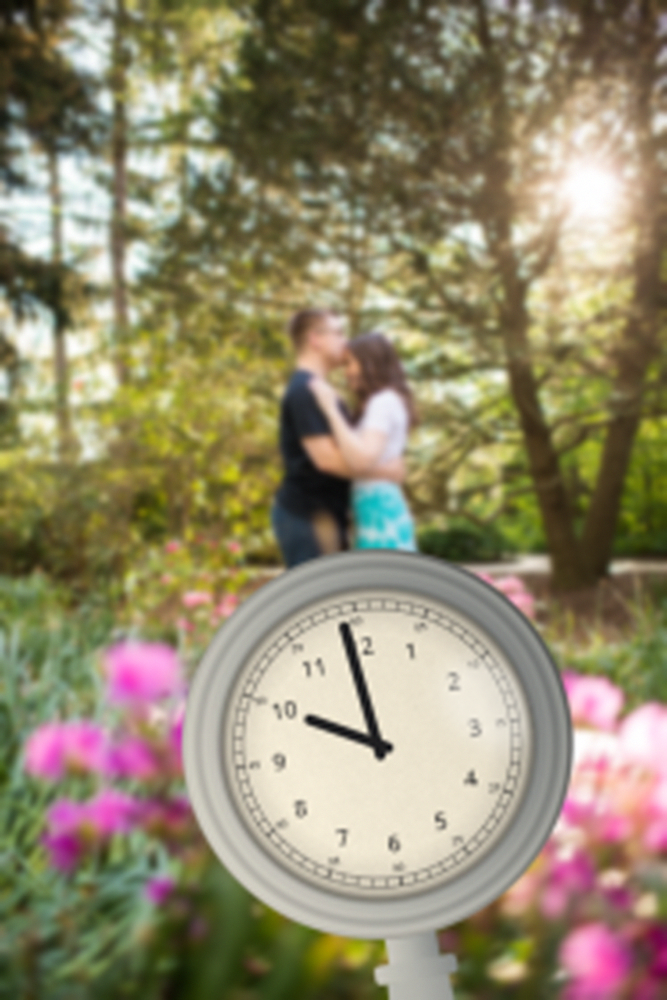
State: 9h59
